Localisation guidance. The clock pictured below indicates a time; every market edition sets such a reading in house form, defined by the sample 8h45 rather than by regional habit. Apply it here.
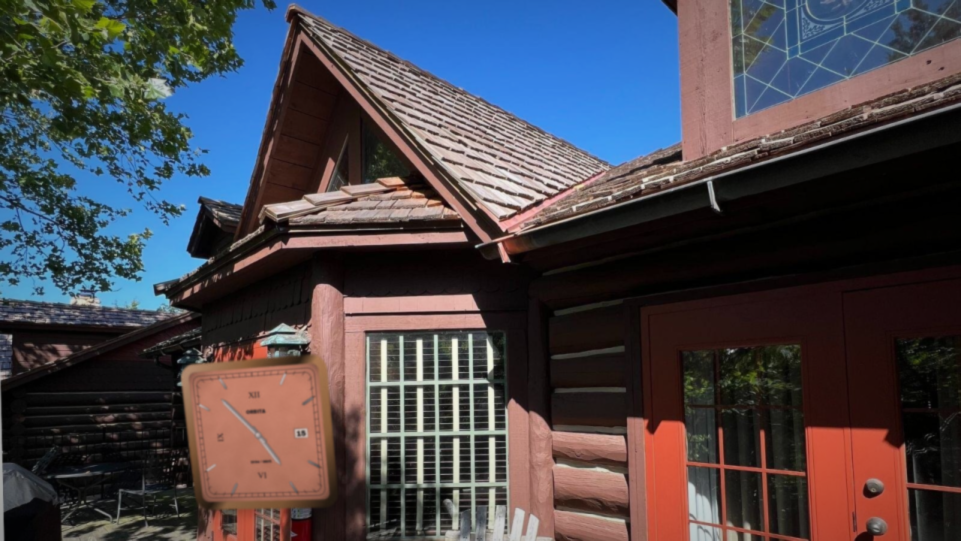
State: 4h53
